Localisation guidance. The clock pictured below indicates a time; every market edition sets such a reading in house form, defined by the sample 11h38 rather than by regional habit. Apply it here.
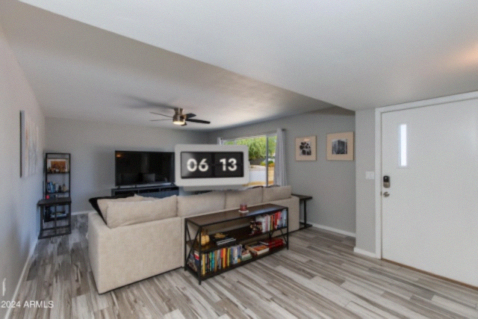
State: 6h13
